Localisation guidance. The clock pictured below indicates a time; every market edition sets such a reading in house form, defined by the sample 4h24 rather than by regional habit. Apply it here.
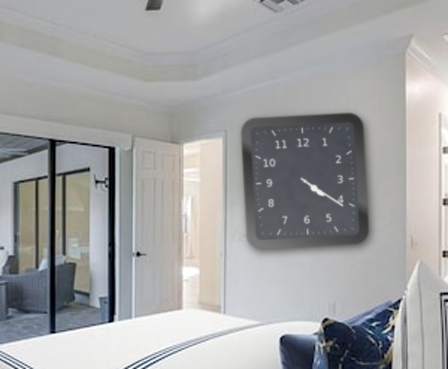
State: 4h21
